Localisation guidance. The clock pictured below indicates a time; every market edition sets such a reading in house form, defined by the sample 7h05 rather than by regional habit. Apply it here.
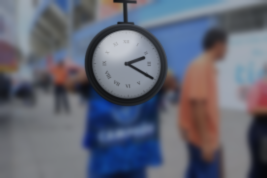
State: 2h20
